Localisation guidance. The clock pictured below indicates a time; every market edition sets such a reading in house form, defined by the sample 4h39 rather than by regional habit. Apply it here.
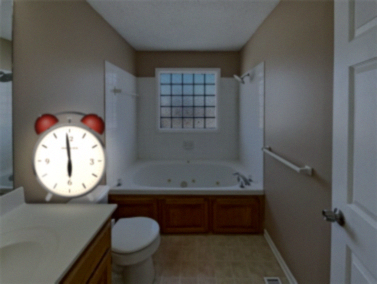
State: 5h59
